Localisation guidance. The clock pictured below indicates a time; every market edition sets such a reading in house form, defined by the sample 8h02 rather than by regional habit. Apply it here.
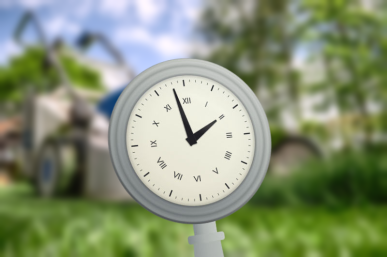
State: 1h58
